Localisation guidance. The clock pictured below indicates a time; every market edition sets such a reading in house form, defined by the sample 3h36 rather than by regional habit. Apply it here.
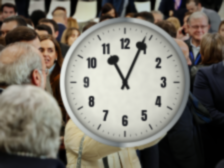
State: 11h04
